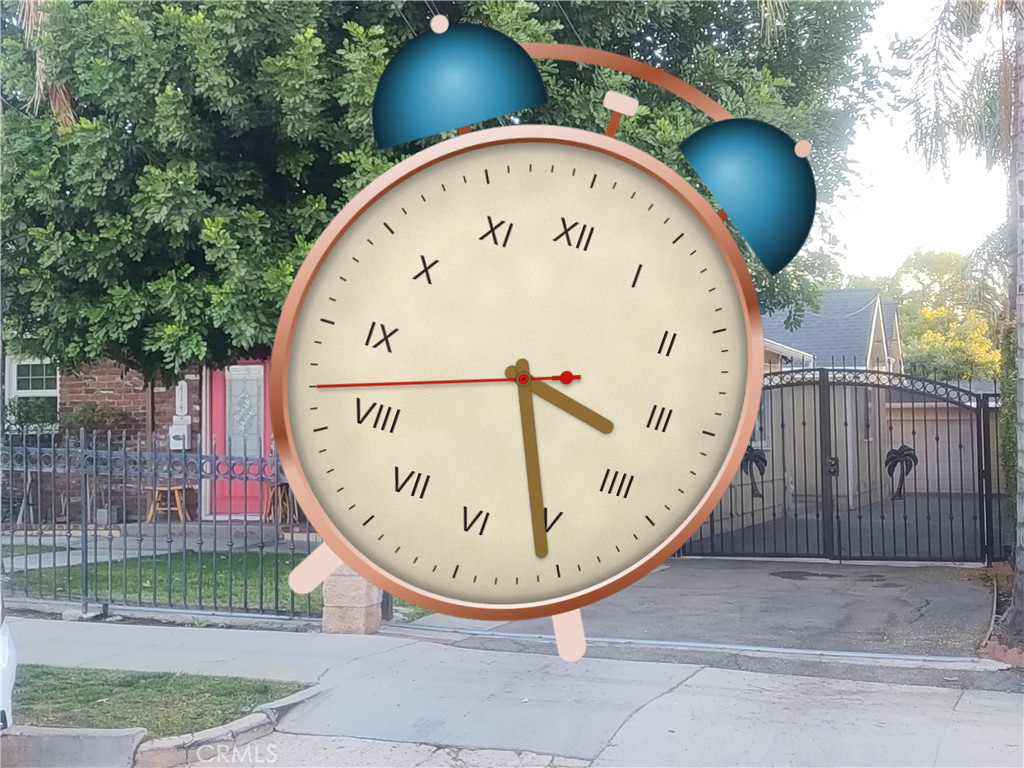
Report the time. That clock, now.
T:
3:25:42
